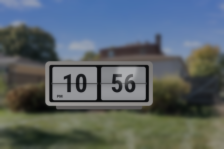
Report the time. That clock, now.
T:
10:56
